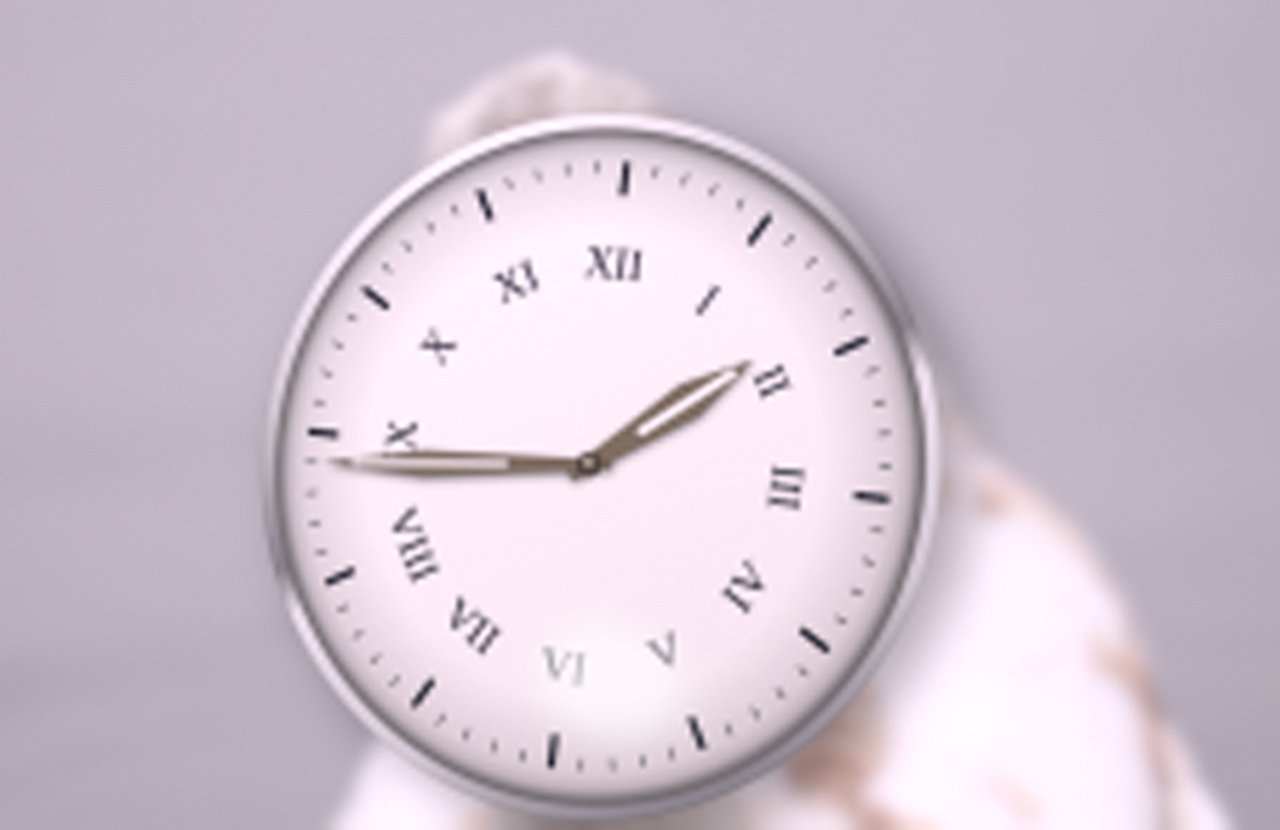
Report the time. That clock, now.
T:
1:44
